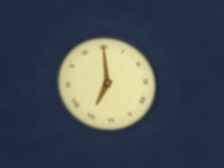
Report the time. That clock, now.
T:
7:00
